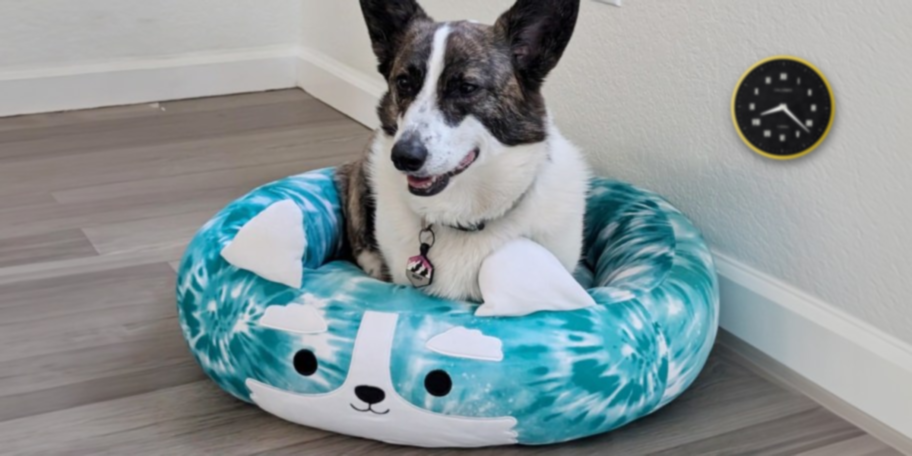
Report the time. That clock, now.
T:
8:22
